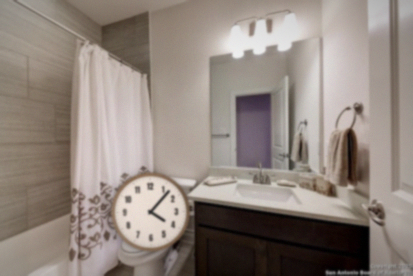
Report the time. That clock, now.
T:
4:07
